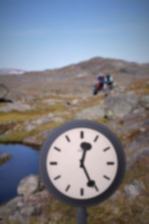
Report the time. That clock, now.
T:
12:26
